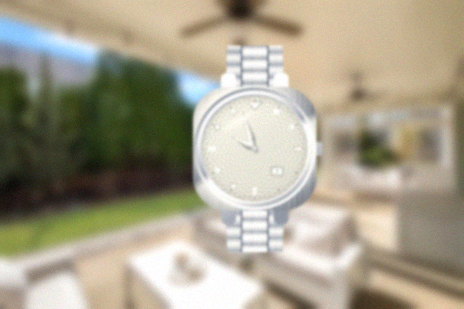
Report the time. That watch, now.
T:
9:57
